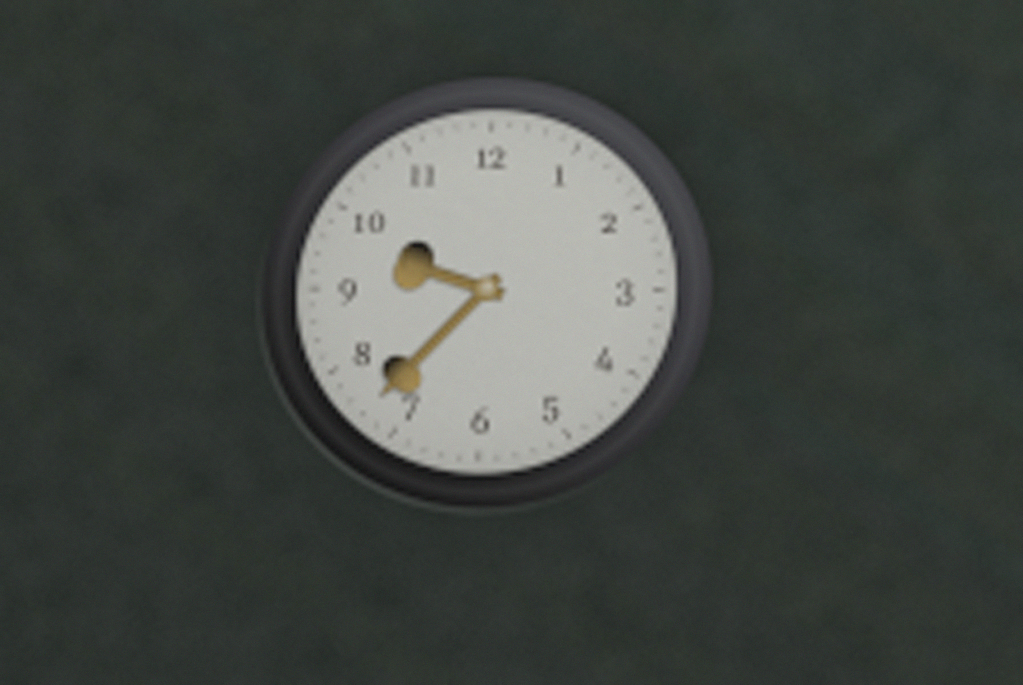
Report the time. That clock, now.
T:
9:37
